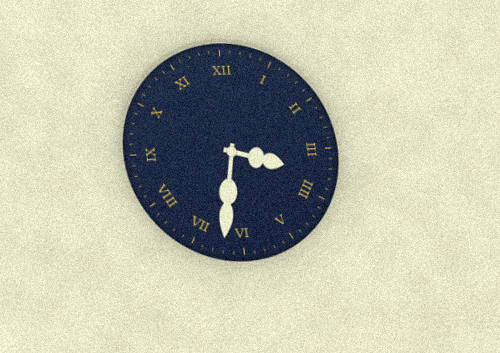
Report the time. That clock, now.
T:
3:32
